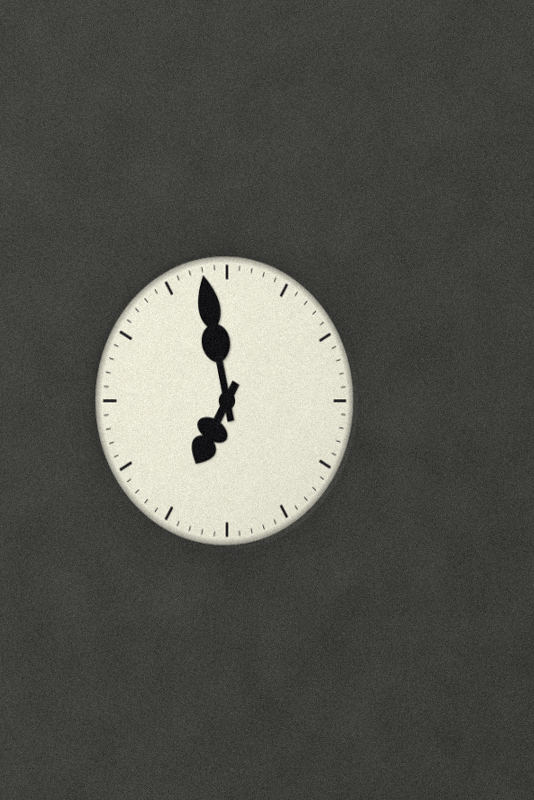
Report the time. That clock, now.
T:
6:58
